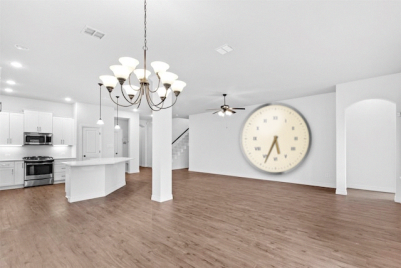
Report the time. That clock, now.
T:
5:34
